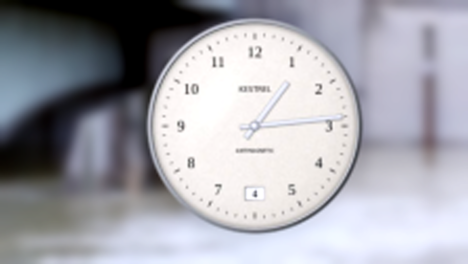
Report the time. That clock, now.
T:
1:14
